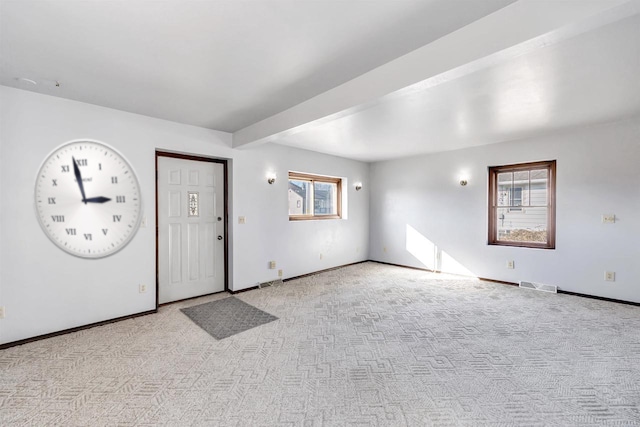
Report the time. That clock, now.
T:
2:58
